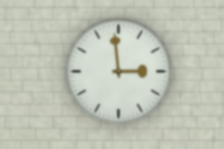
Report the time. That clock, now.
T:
2:59
